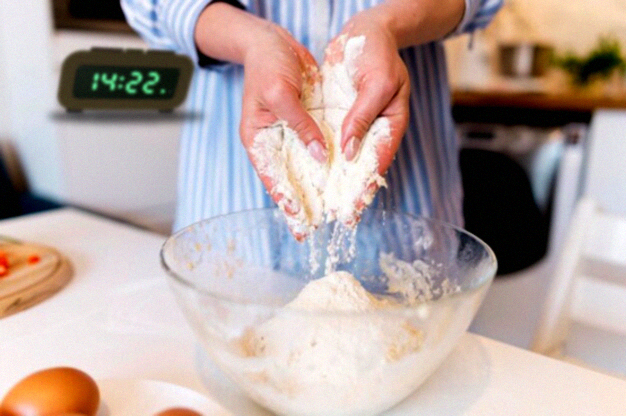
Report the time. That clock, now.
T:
14:22
